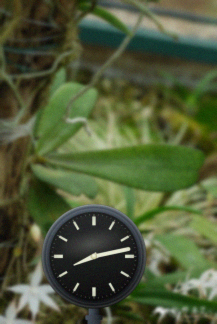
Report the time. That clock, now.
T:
8:13
